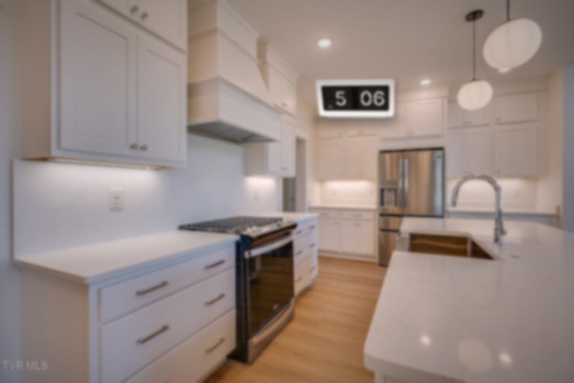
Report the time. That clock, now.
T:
5:06
